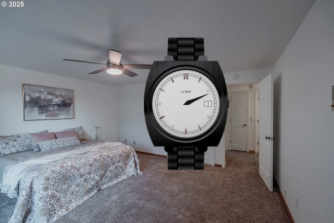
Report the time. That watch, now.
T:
2:11
